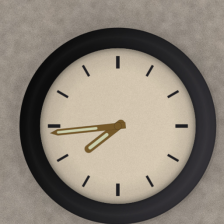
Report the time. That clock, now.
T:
7:44
